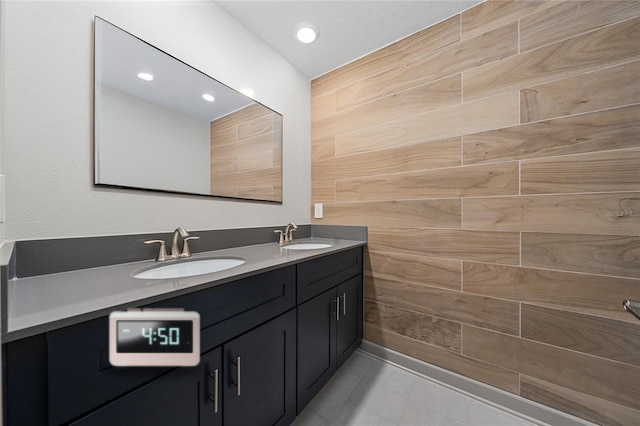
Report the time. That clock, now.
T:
4:50
